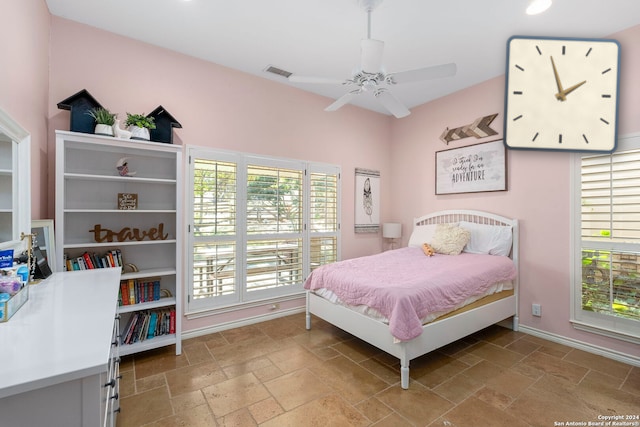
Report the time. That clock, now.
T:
1:57
